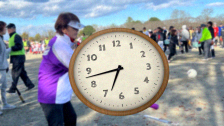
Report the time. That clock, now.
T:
6:43
